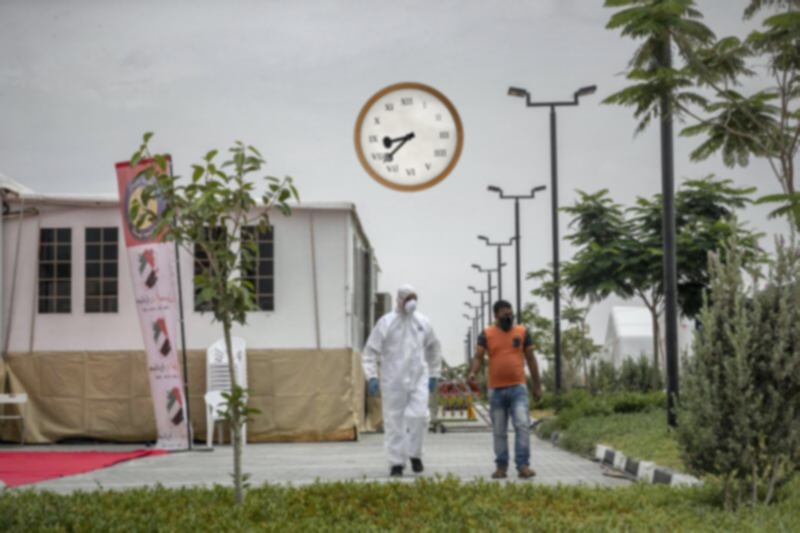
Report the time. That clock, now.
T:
8:38
